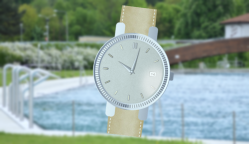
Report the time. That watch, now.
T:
10:02
